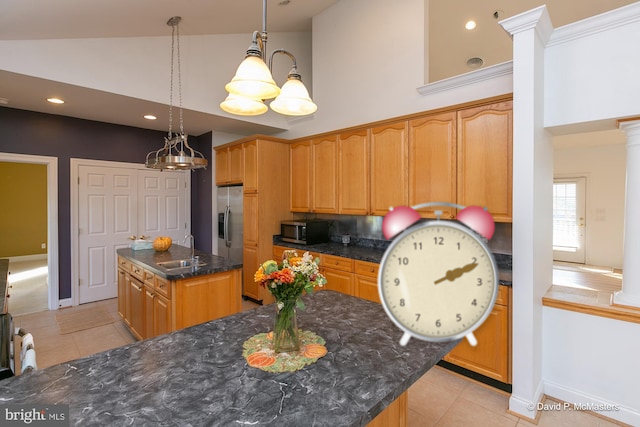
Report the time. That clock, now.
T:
2:11
